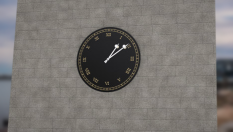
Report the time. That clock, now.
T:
1:09
